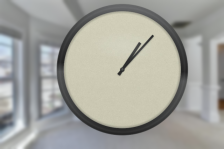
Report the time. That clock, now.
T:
1:07
